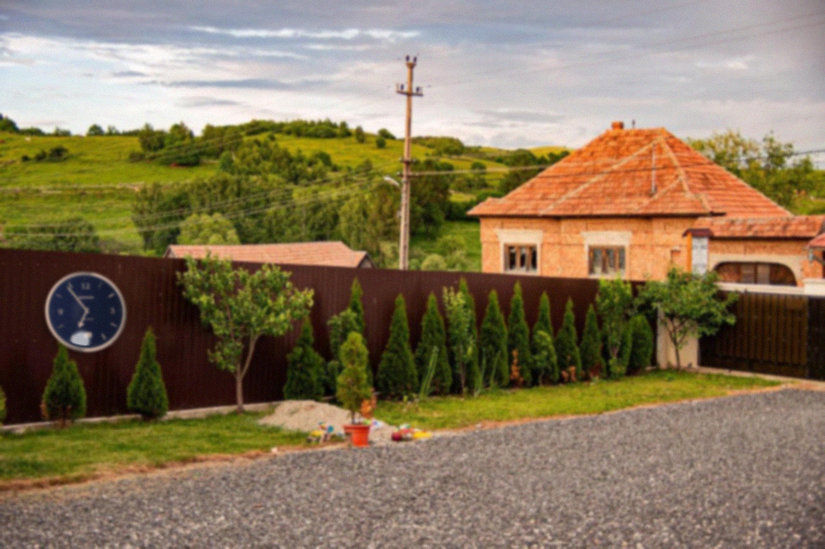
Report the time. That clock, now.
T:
6:54
